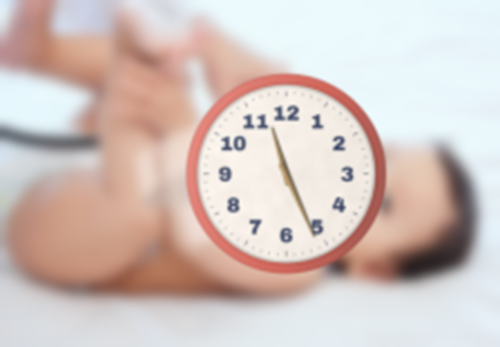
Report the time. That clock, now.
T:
11:26
